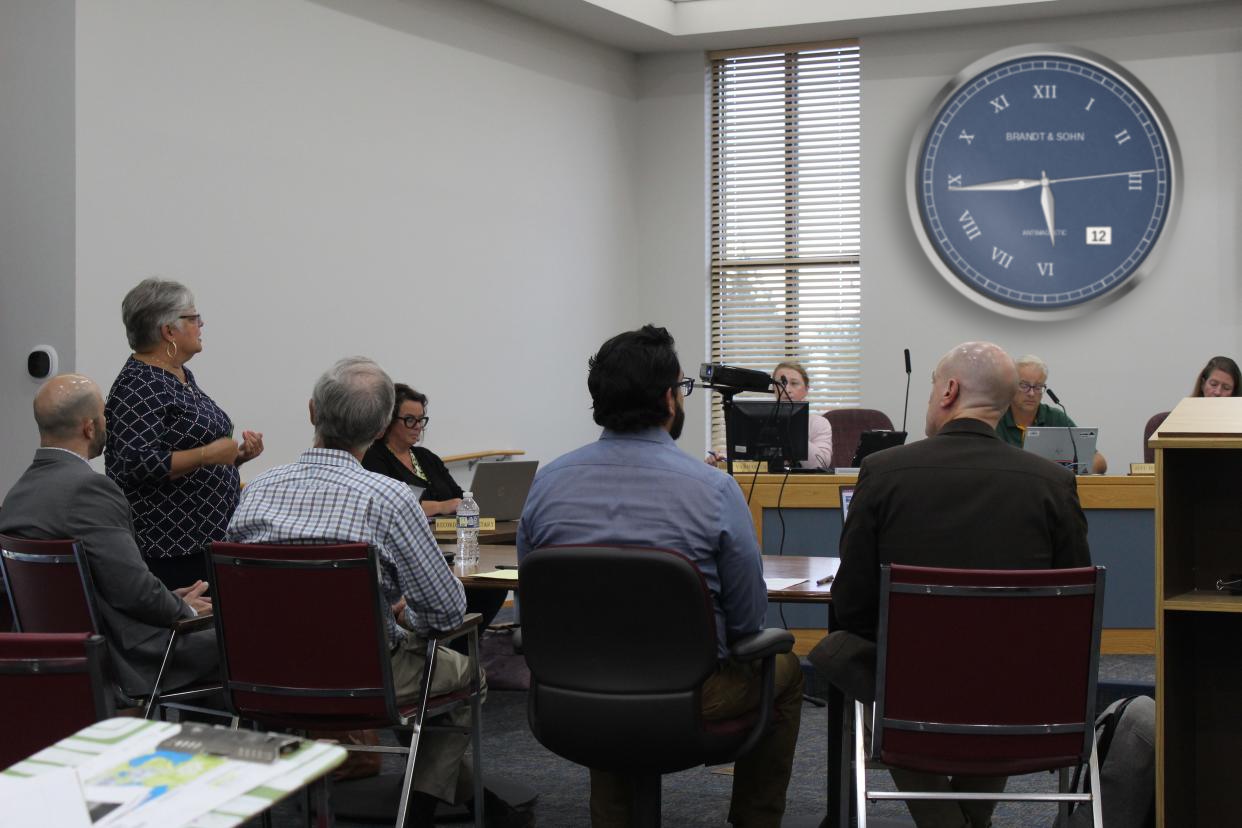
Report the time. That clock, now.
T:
5:44:14
